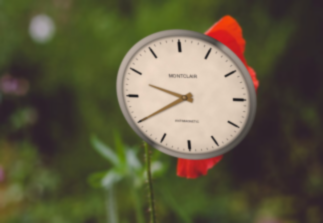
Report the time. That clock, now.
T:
9:40
